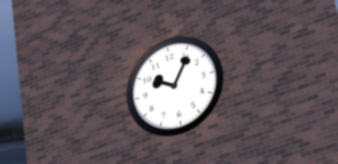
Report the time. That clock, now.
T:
10:06
